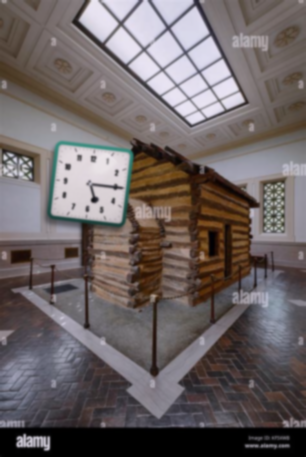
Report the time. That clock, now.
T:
5:15
